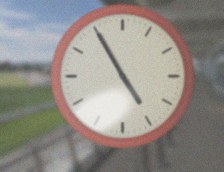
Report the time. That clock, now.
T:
4:55
